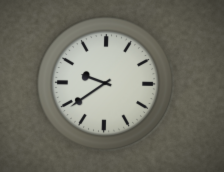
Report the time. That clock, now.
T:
9:39
